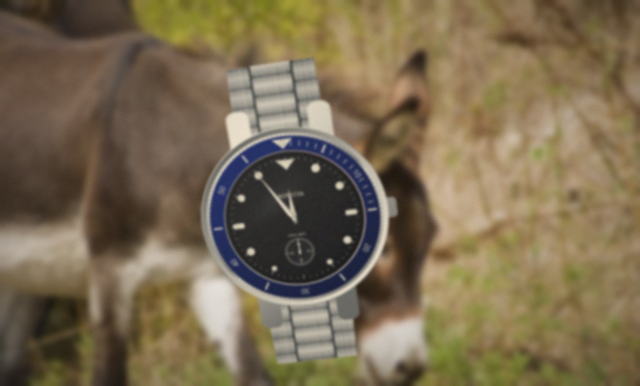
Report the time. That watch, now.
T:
11:55
